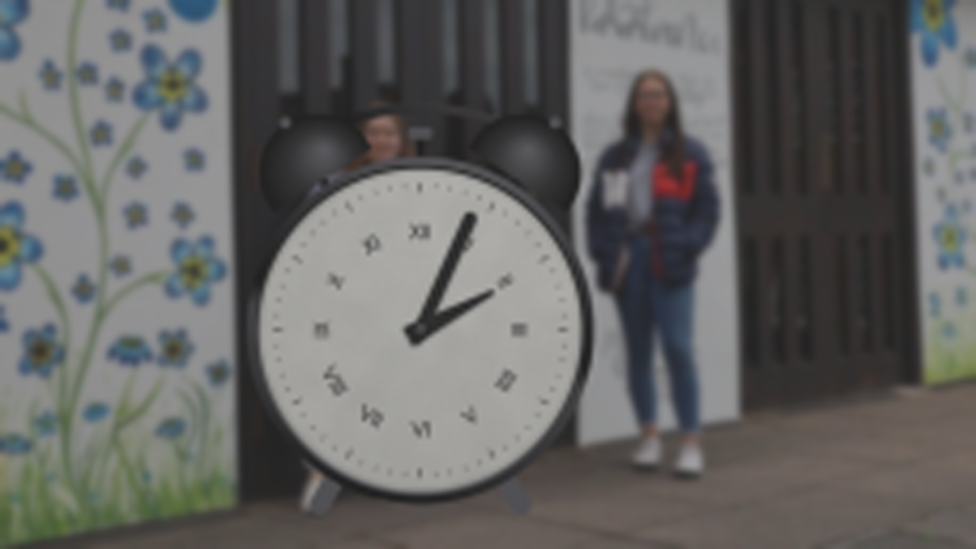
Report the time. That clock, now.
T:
2:04
